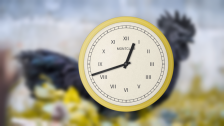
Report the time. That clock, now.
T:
12:42
